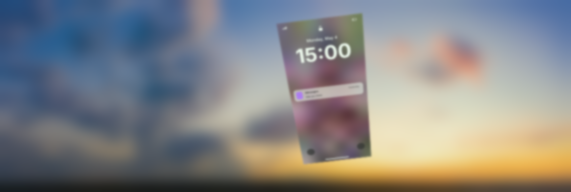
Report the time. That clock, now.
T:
15:00
